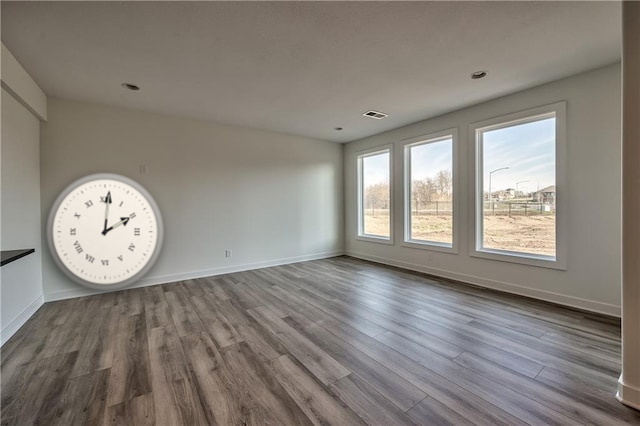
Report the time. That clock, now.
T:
2:01
